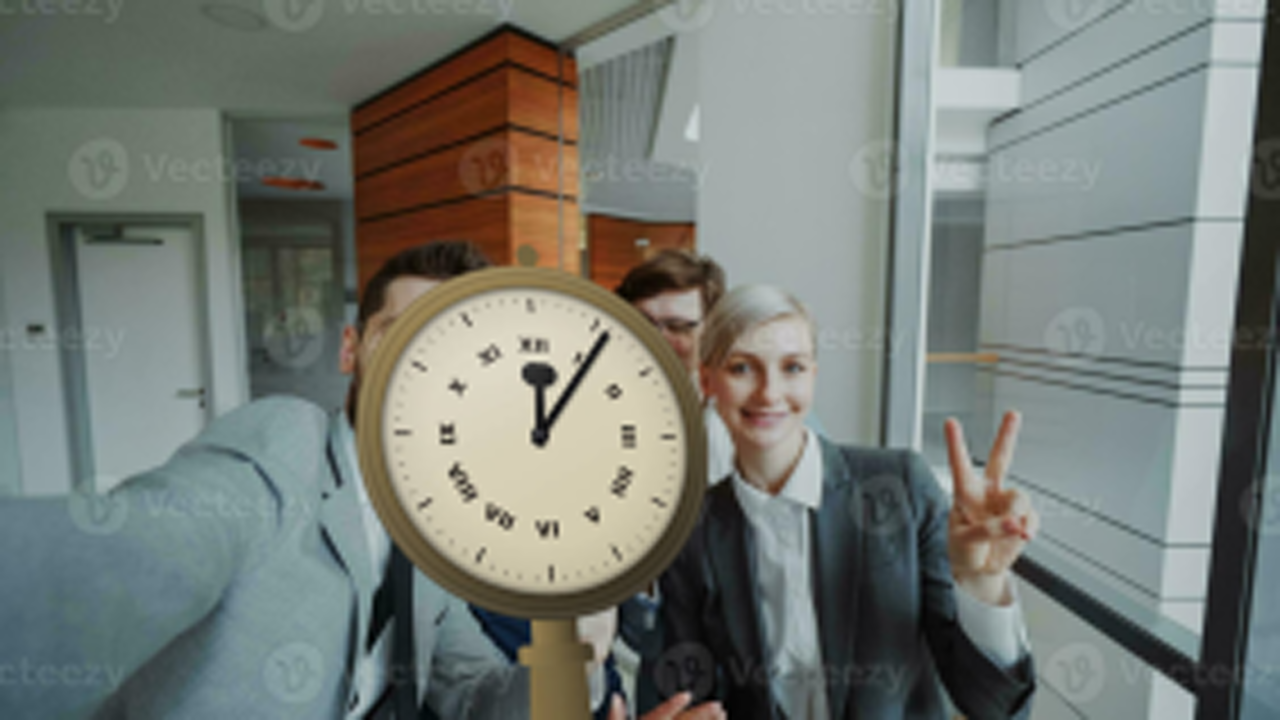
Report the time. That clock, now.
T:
12:06
